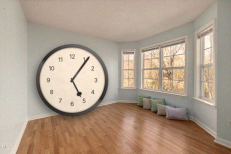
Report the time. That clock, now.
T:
5:06
